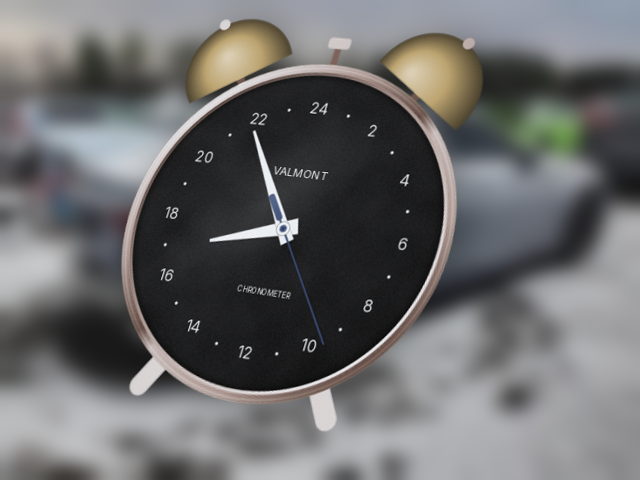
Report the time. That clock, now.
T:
16:54:24
